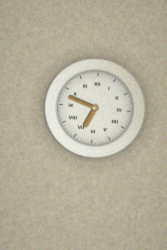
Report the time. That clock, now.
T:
6:48
